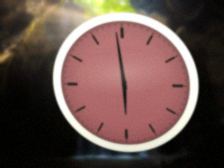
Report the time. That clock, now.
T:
5:59
